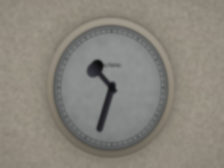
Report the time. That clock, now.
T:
10:33
